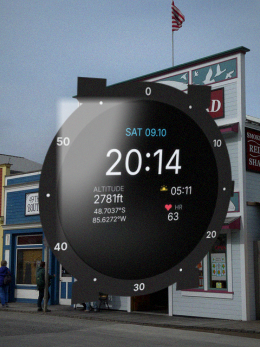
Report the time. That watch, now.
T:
20:14
